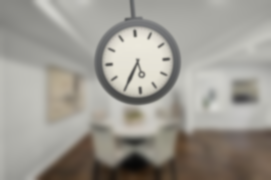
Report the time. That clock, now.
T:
5:35
